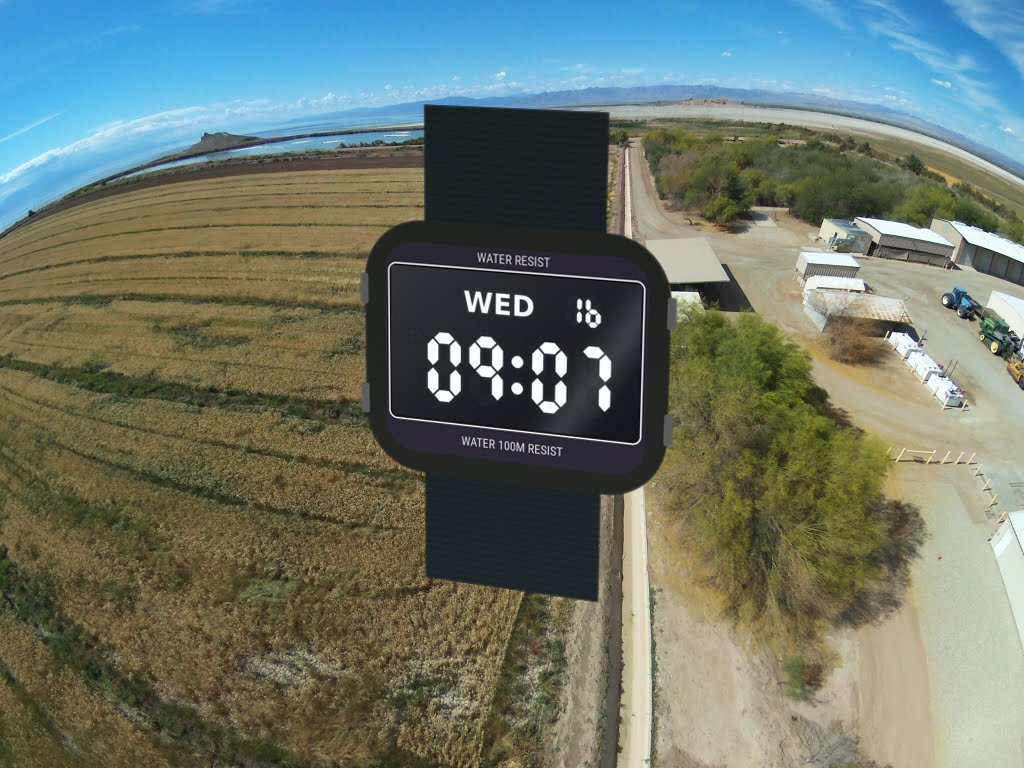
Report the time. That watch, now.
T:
9:07
